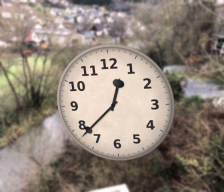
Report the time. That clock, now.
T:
12:38
